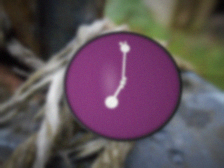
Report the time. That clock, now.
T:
7:01
